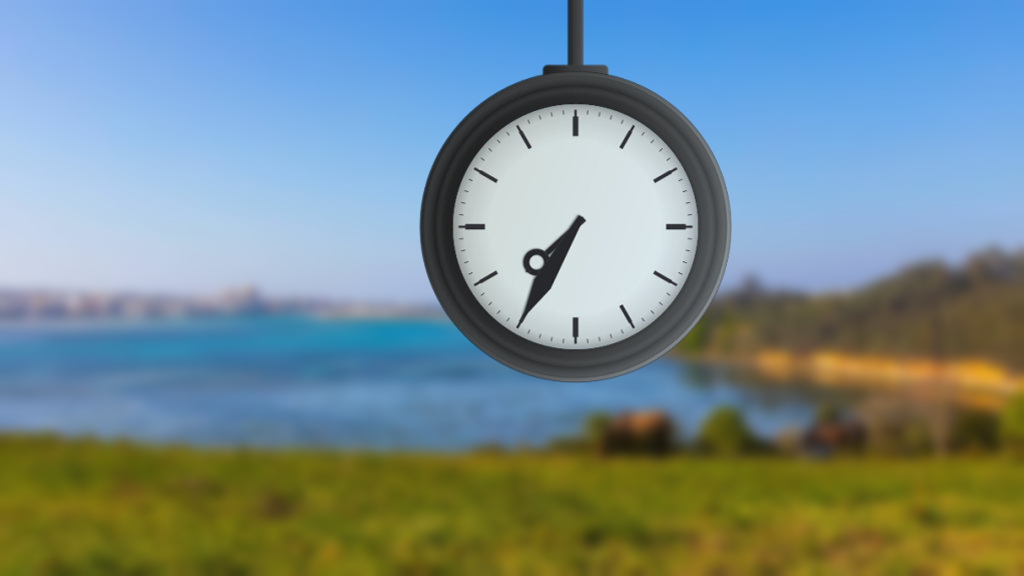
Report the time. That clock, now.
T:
7:35
